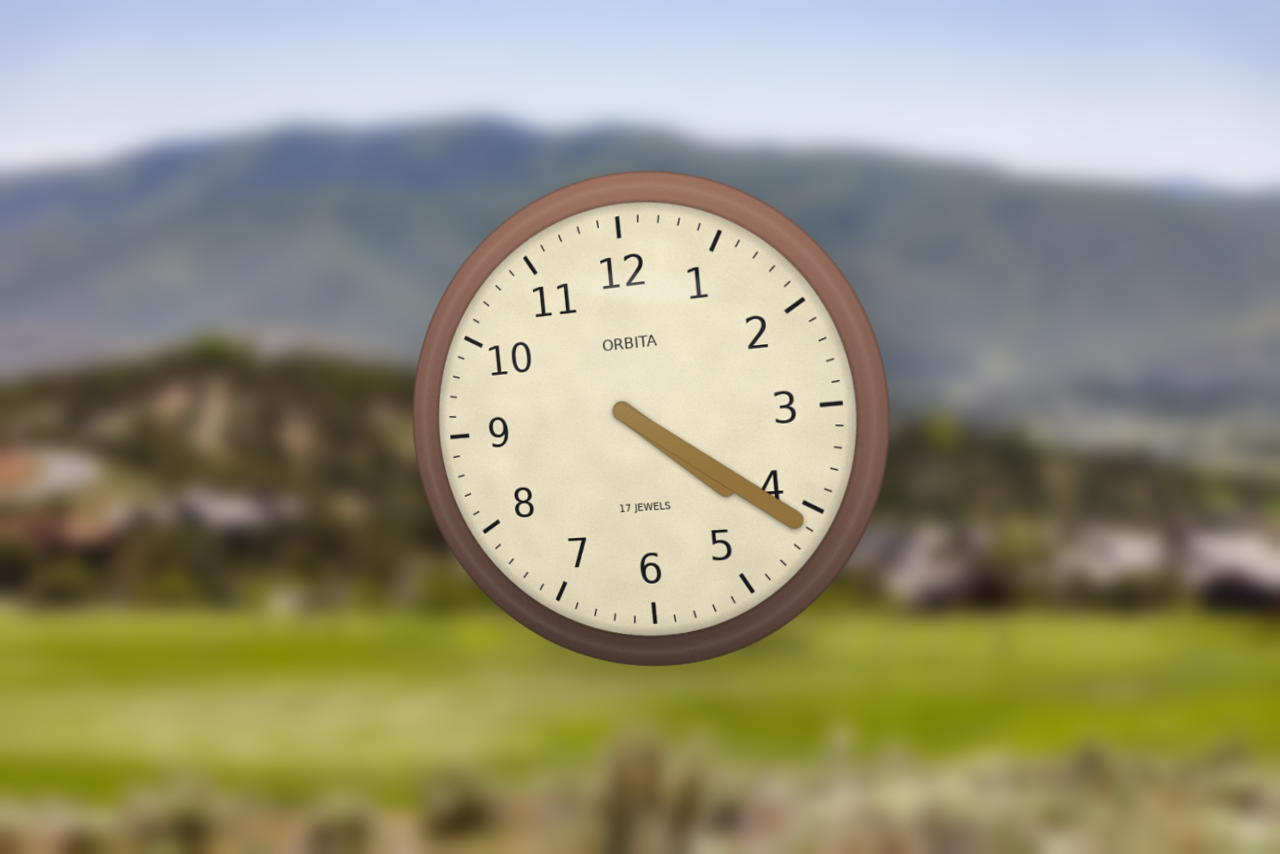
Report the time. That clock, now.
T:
4:21
